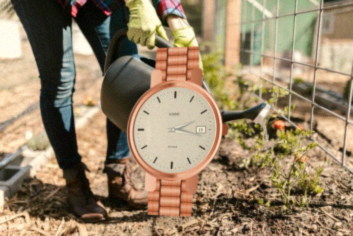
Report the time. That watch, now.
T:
2:17
